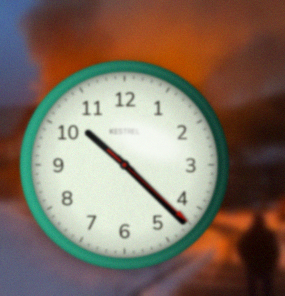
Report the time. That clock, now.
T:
10:22:22
